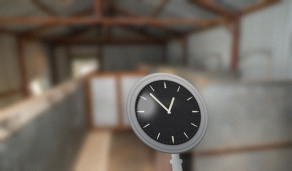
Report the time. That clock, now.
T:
12:53
